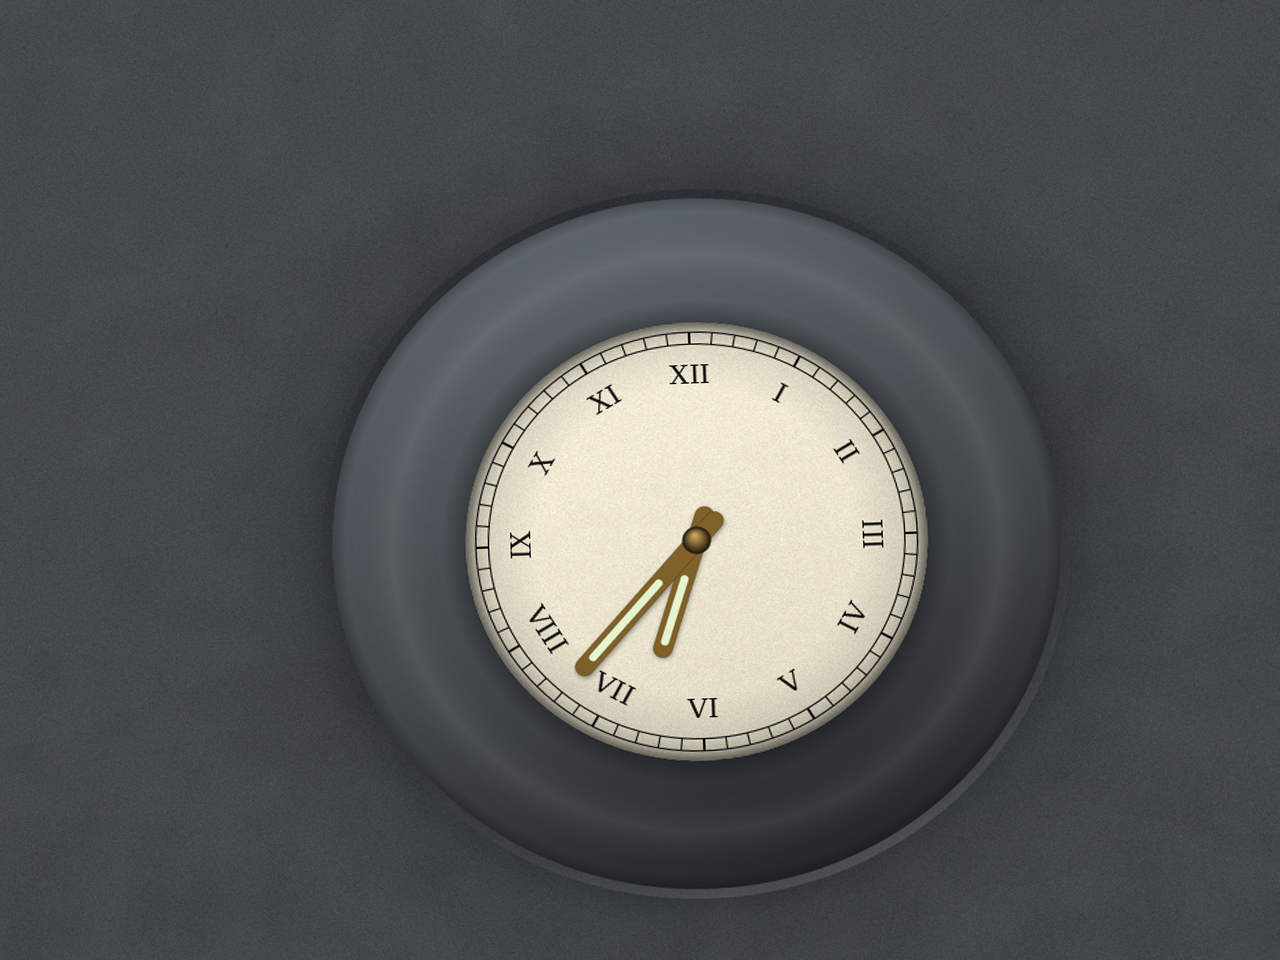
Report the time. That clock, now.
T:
6:37
